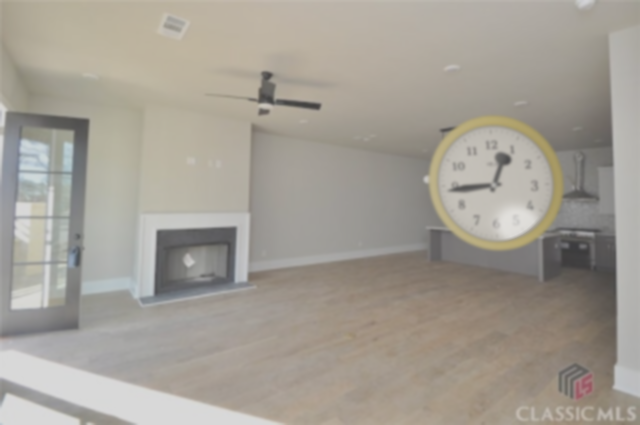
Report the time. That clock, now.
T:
12:44
